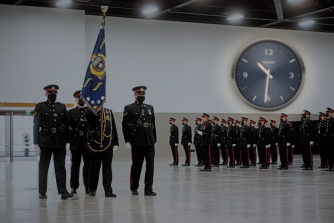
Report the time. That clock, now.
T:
10:31
